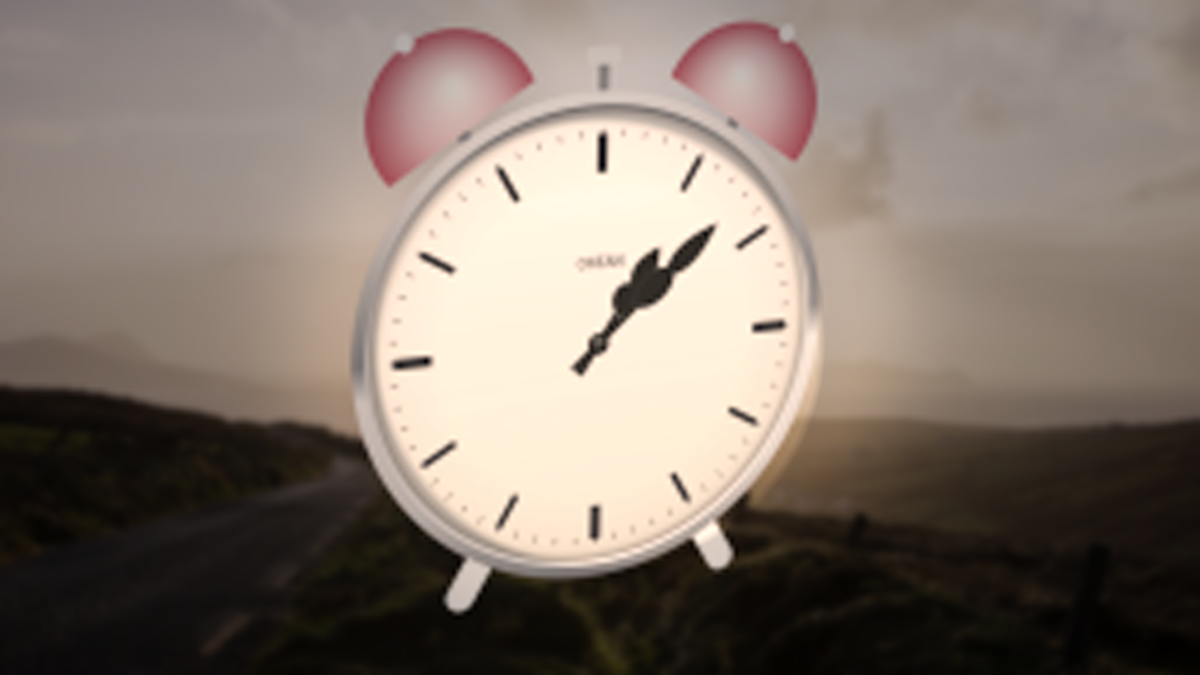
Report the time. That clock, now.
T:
1:08
